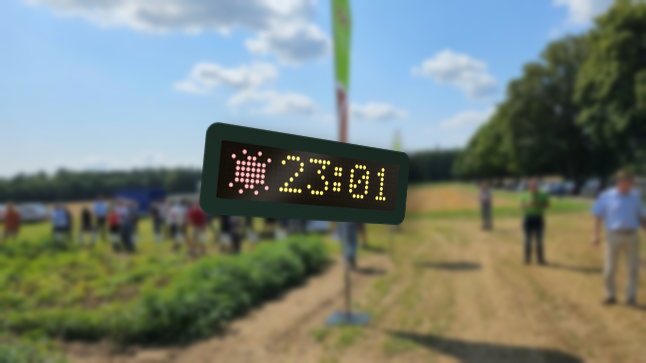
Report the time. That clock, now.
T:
23:01
